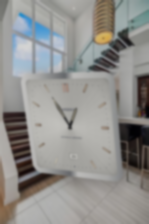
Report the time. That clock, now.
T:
12:55
